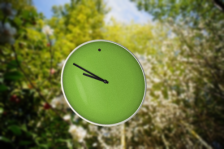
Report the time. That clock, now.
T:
9:51
